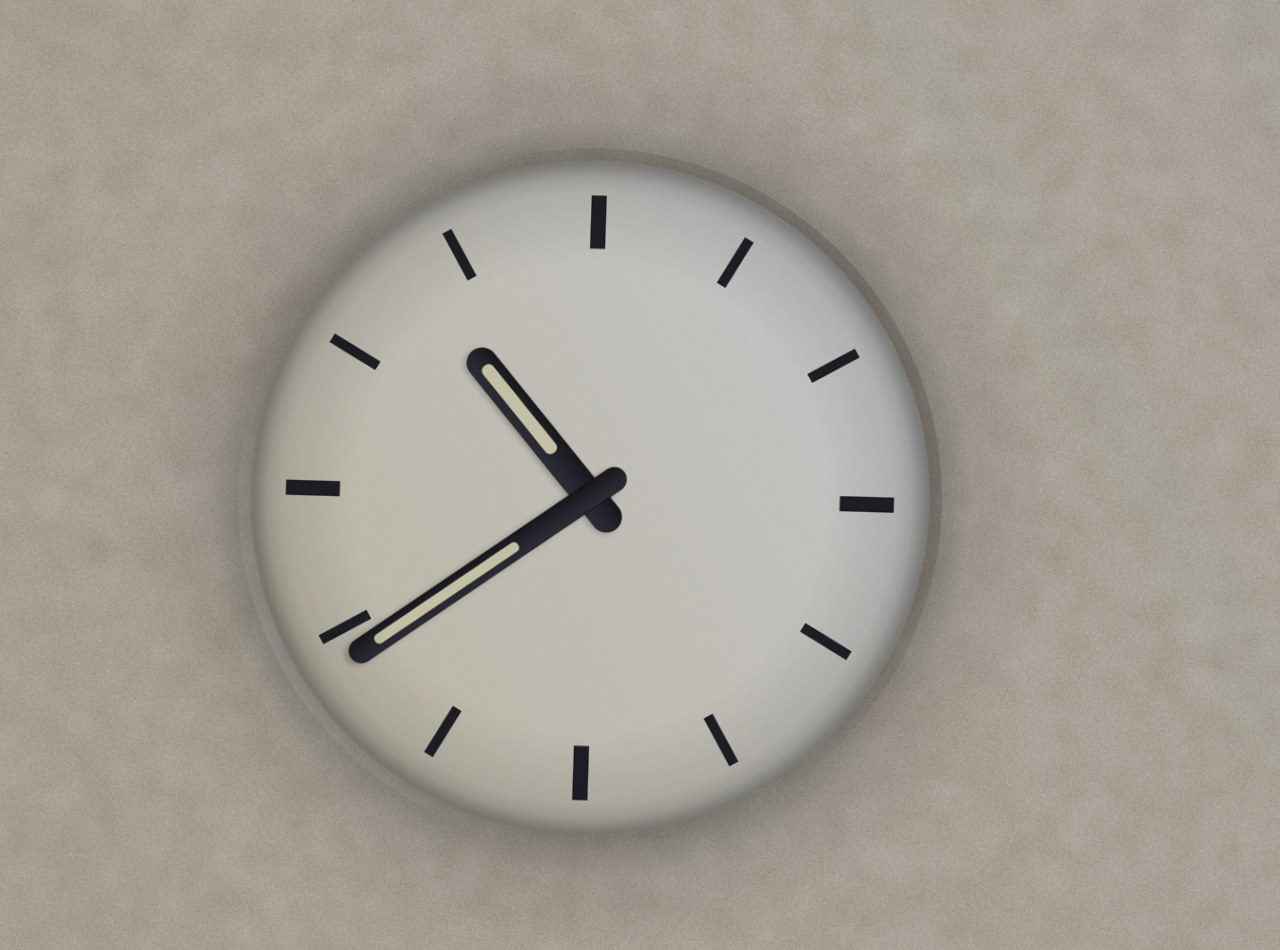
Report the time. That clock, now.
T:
10:39
